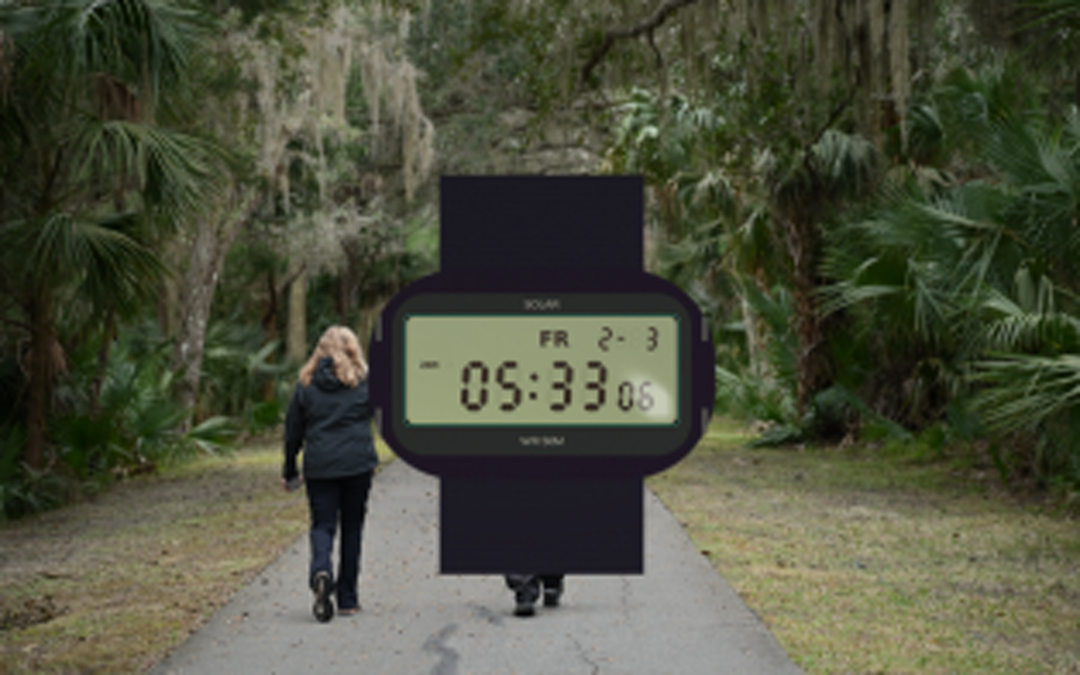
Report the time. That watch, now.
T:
5:33:06
